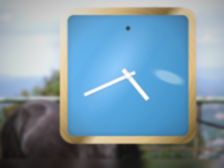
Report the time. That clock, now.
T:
4:41
